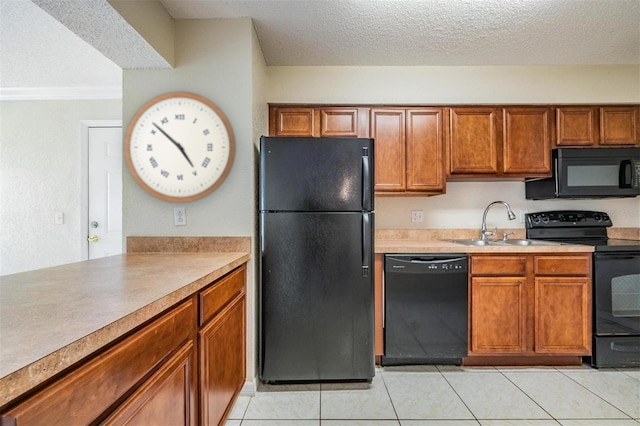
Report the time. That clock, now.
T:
4:52
